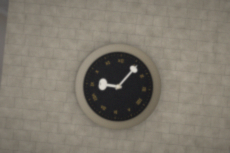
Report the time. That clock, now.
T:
9:06
